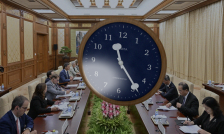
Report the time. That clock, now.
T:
11:24
